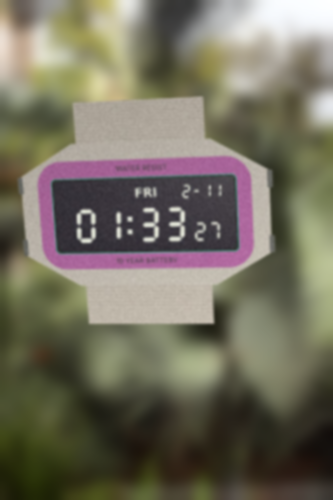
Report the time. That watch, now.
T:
1:33:27
